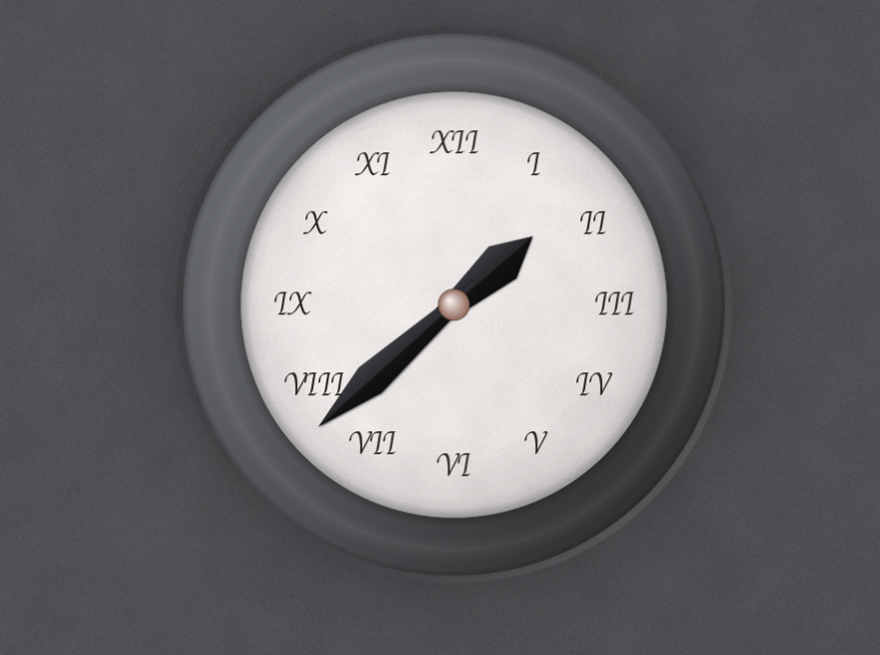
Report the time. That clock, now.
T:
1:38
